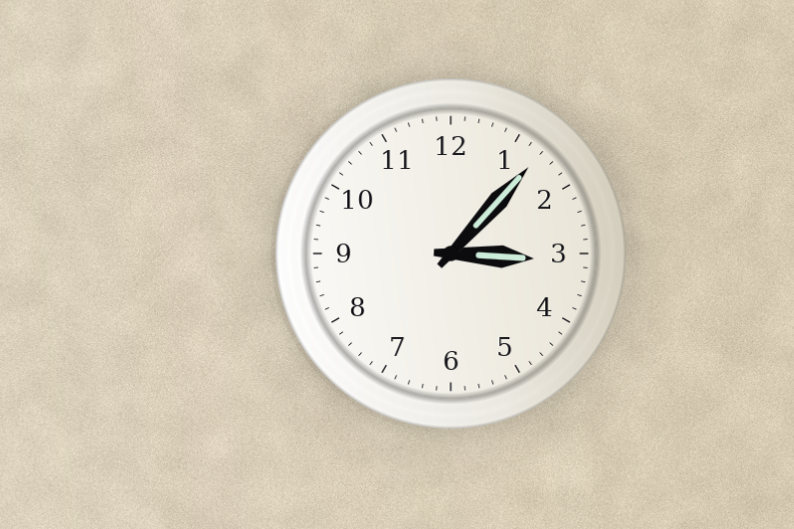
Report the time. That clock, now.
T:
3:07
